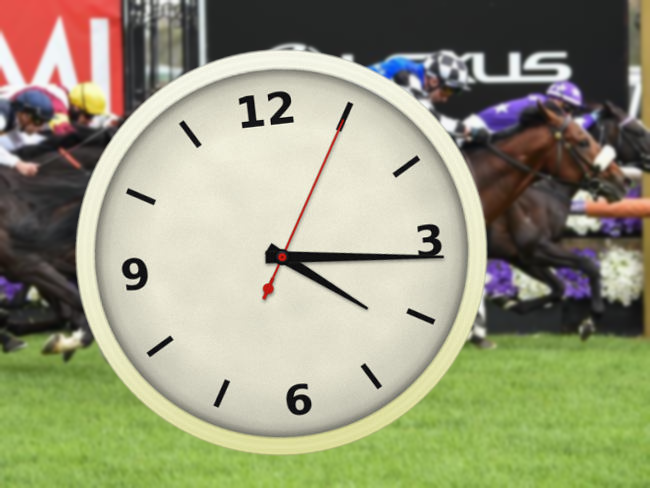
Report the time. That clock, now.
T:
4:16:05
